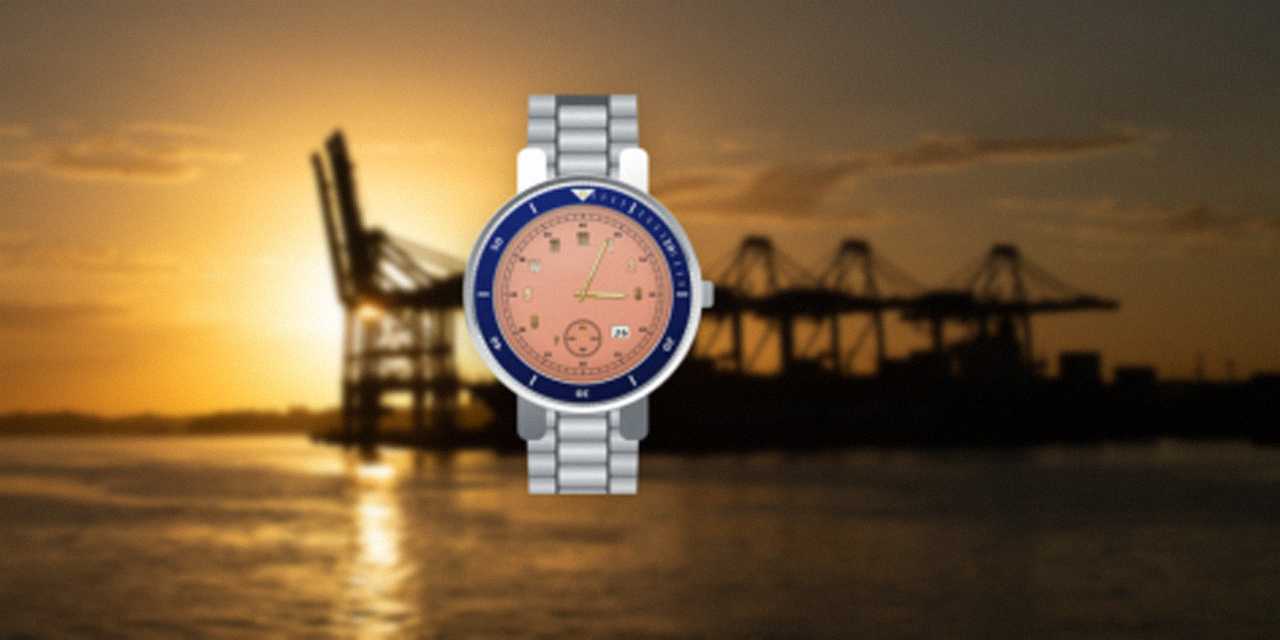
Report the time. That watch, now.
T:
3:04
